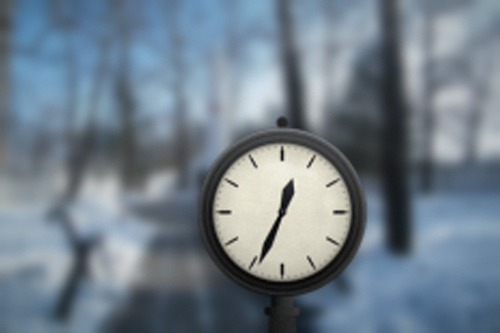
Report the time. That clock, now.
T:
12:34
